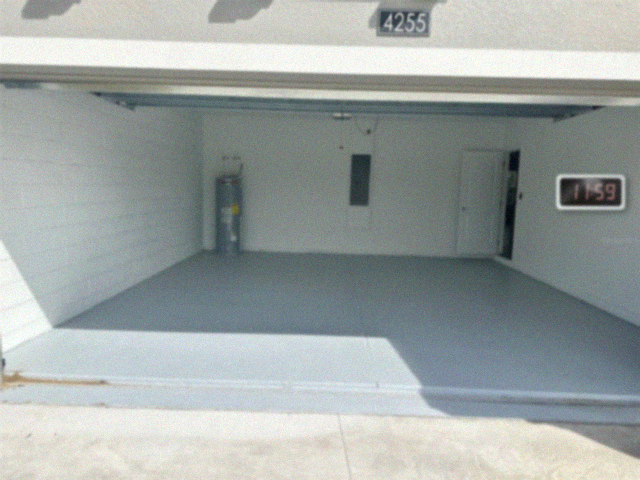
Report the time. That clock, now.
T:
11:59
